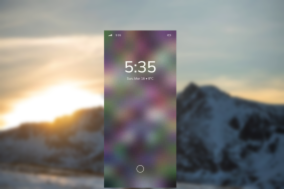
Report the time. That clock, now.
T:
5:35
